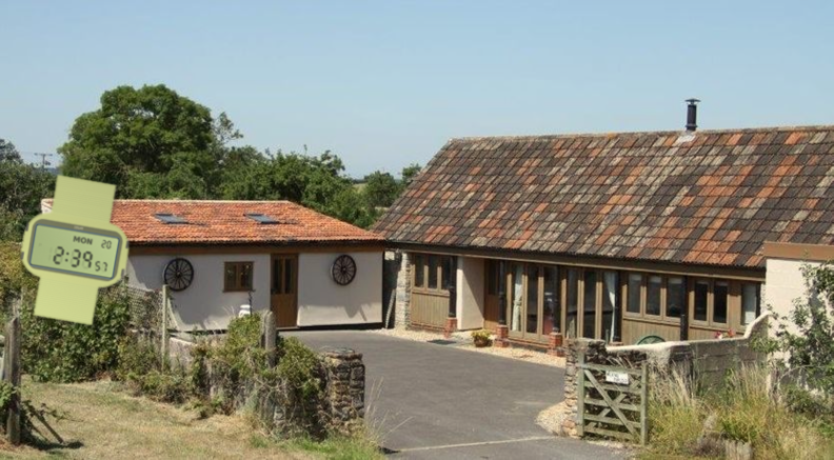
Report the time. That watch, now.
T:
2:39:57
